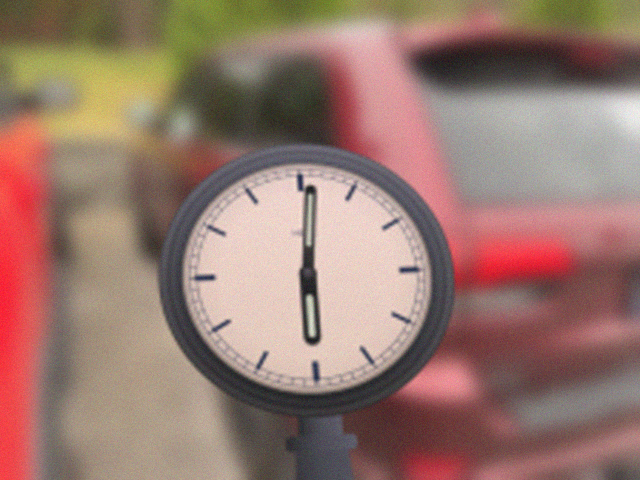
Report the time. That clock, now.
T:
6:01
